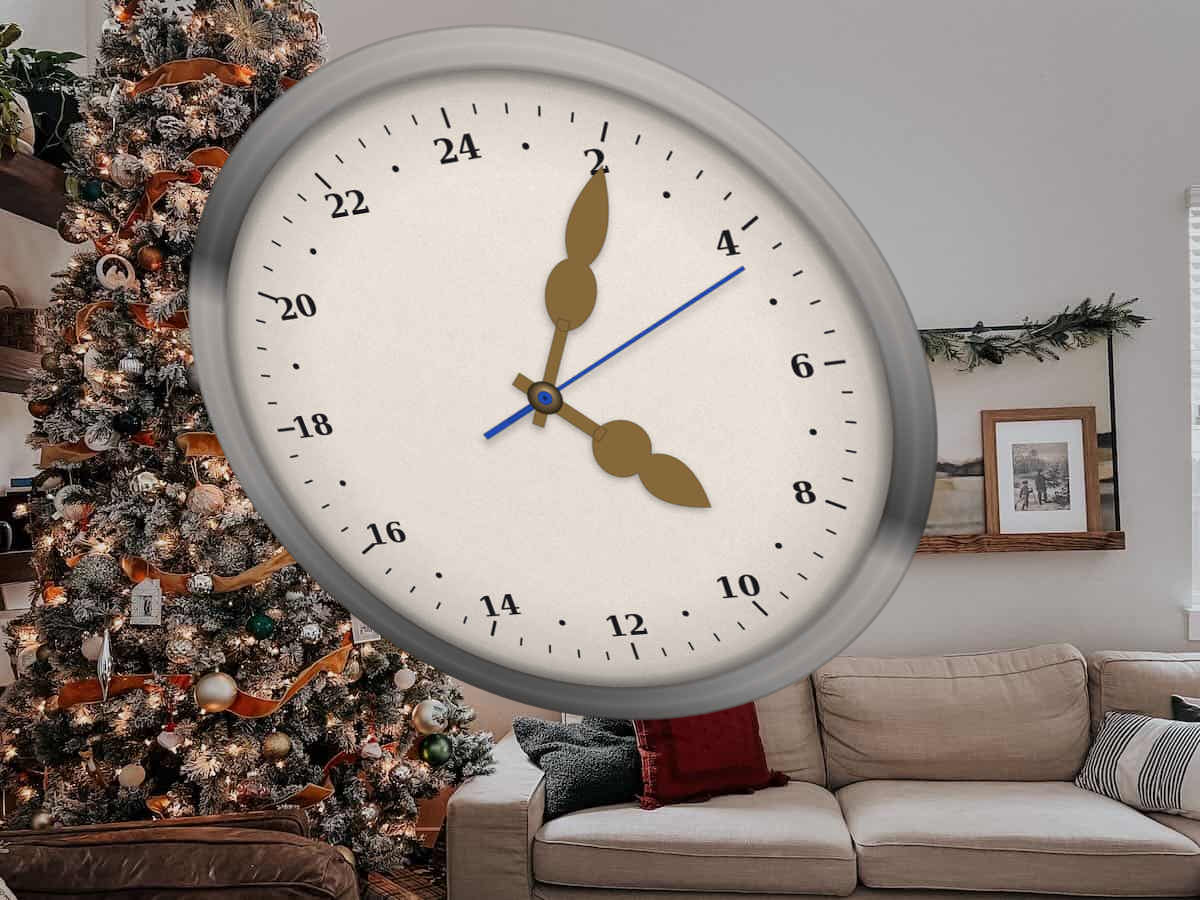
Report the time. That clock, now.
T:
9:05:11
